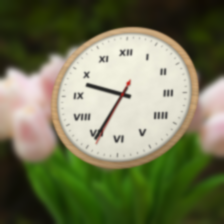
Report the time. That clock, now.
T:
9:34:34
